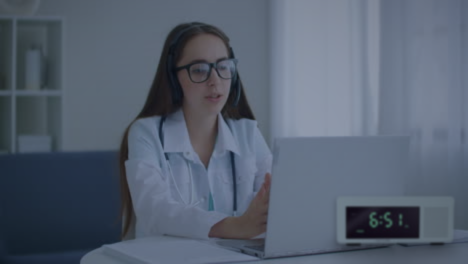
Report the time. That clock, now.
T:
6:51
